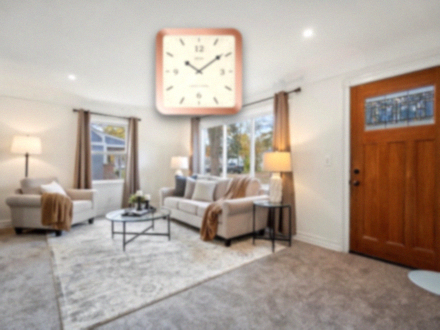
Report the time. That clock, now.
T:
10:09
